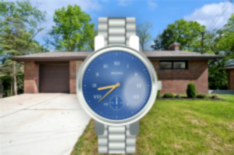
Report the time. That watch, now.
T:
8:38
